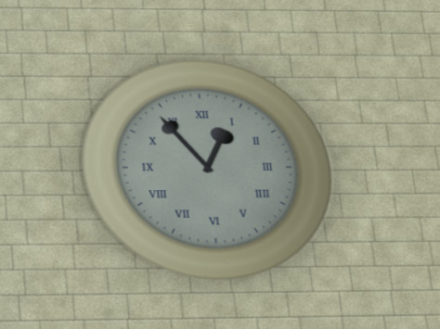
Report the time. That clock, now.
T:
12:54
